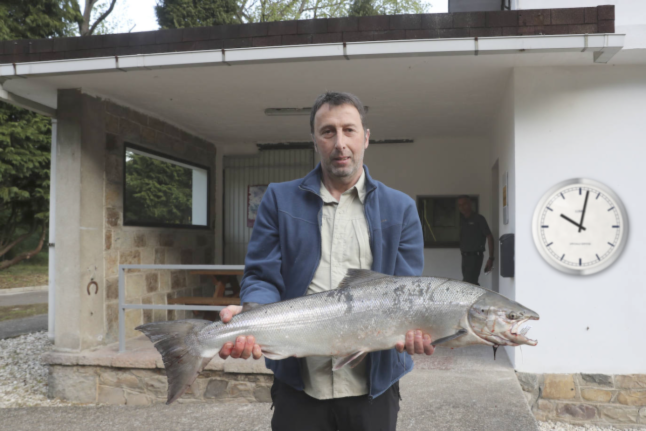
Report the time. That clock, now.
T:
10:02
